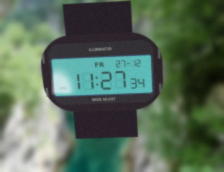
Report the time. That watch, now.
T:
11:27:34
